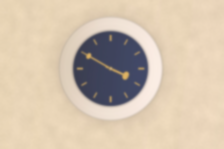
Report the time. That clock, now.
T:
3:50
